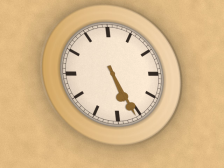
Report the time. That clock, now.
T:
5:26
